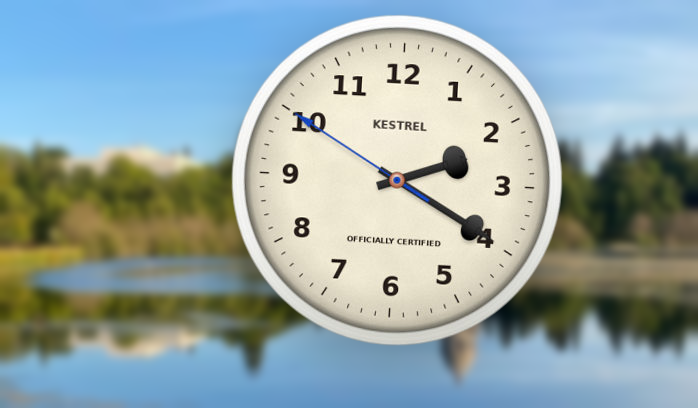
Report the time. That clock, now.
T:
2:19:50
